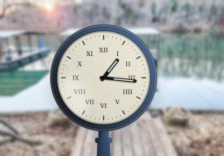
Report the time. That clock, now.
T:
1:16
